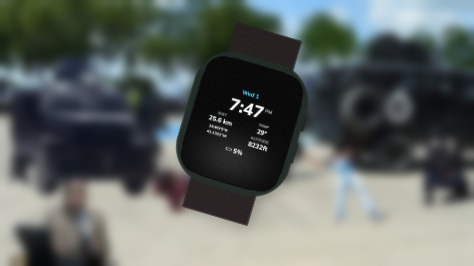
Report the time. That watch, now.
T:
7:47
